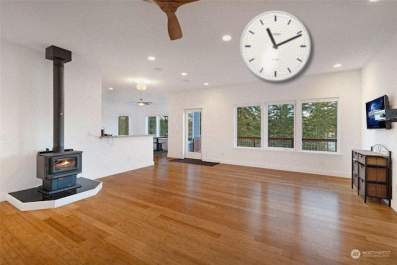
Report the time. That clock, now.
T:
11:11
